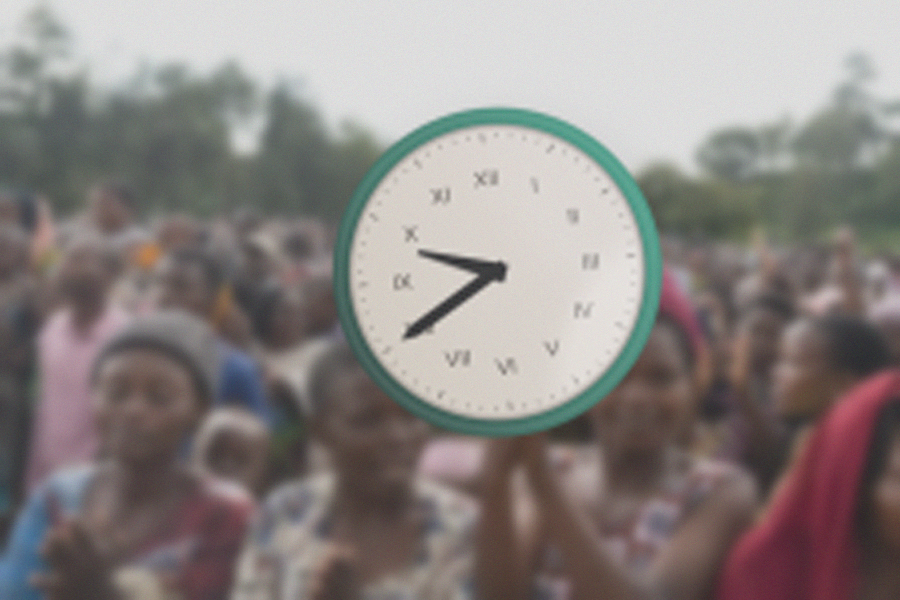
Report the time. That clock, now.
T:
9:40
